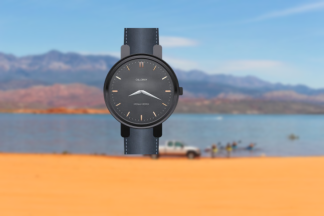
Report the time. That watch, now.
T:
8:19
